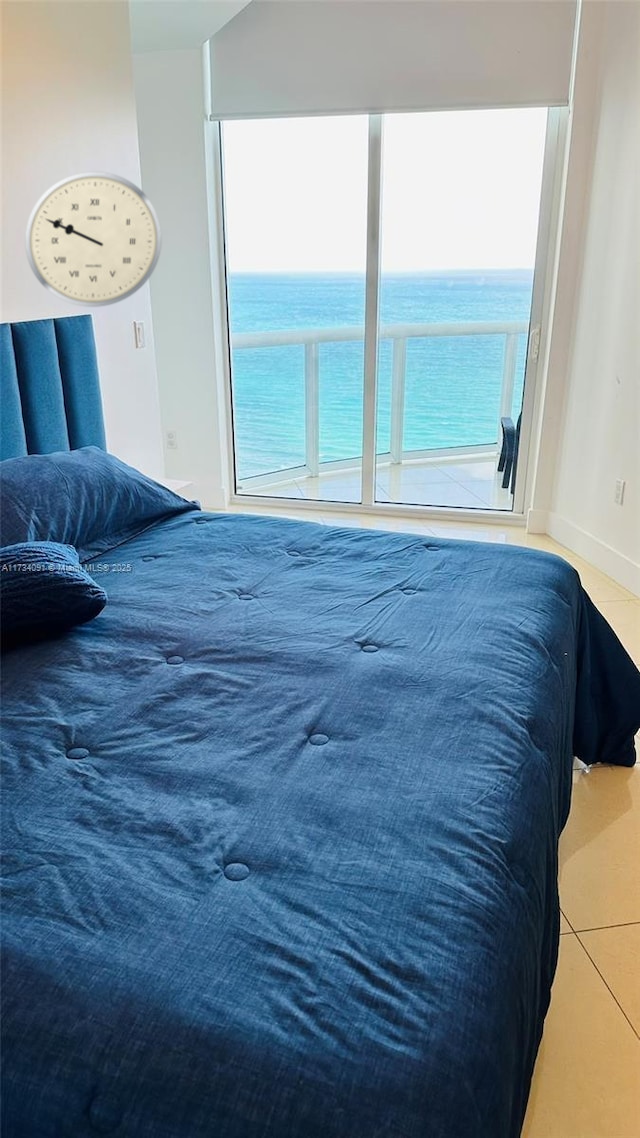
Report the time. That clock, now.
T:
9:49
